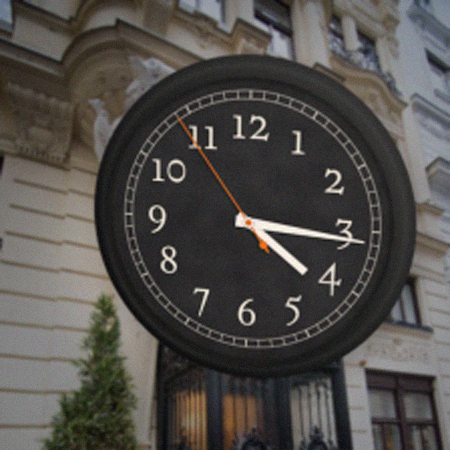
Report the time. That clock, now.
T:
4:15:54
